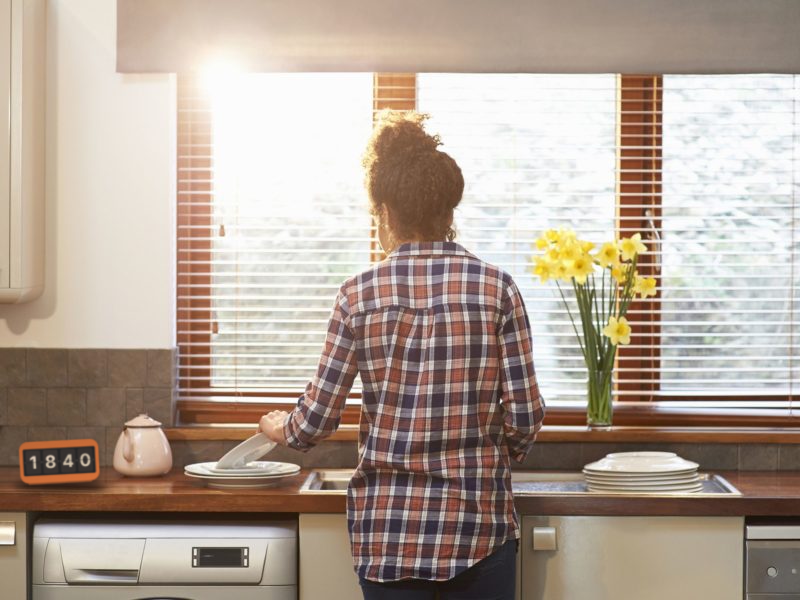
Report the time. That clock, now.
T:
18:40
